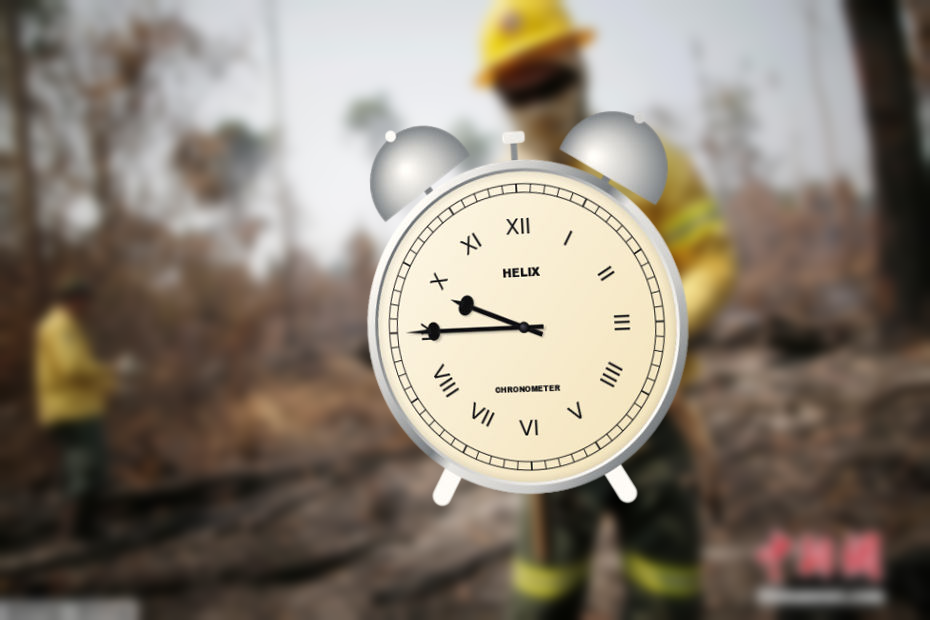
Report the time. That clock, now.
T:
9:45
